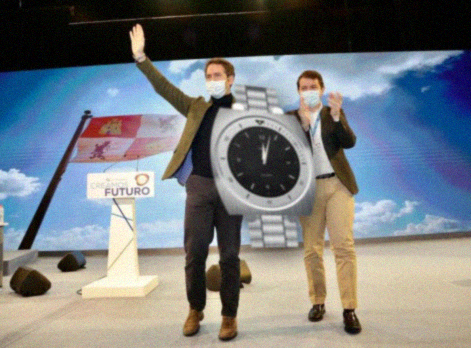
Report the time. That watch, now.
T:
12:03
